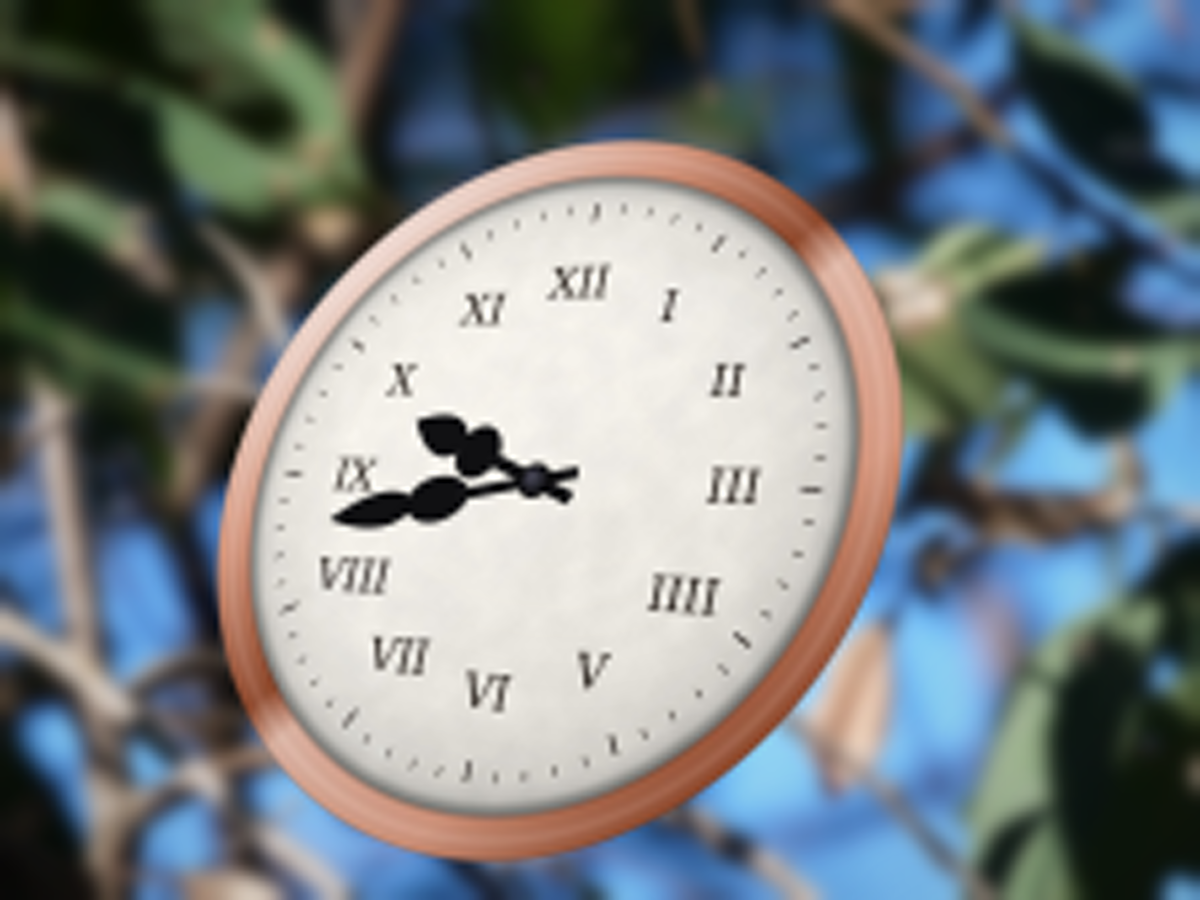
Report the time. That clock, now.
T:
9:43
